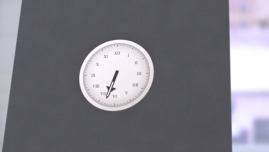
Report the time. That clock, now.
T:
6:33
